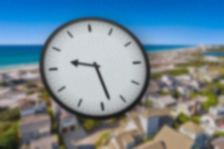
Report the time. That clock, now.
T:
9:28
